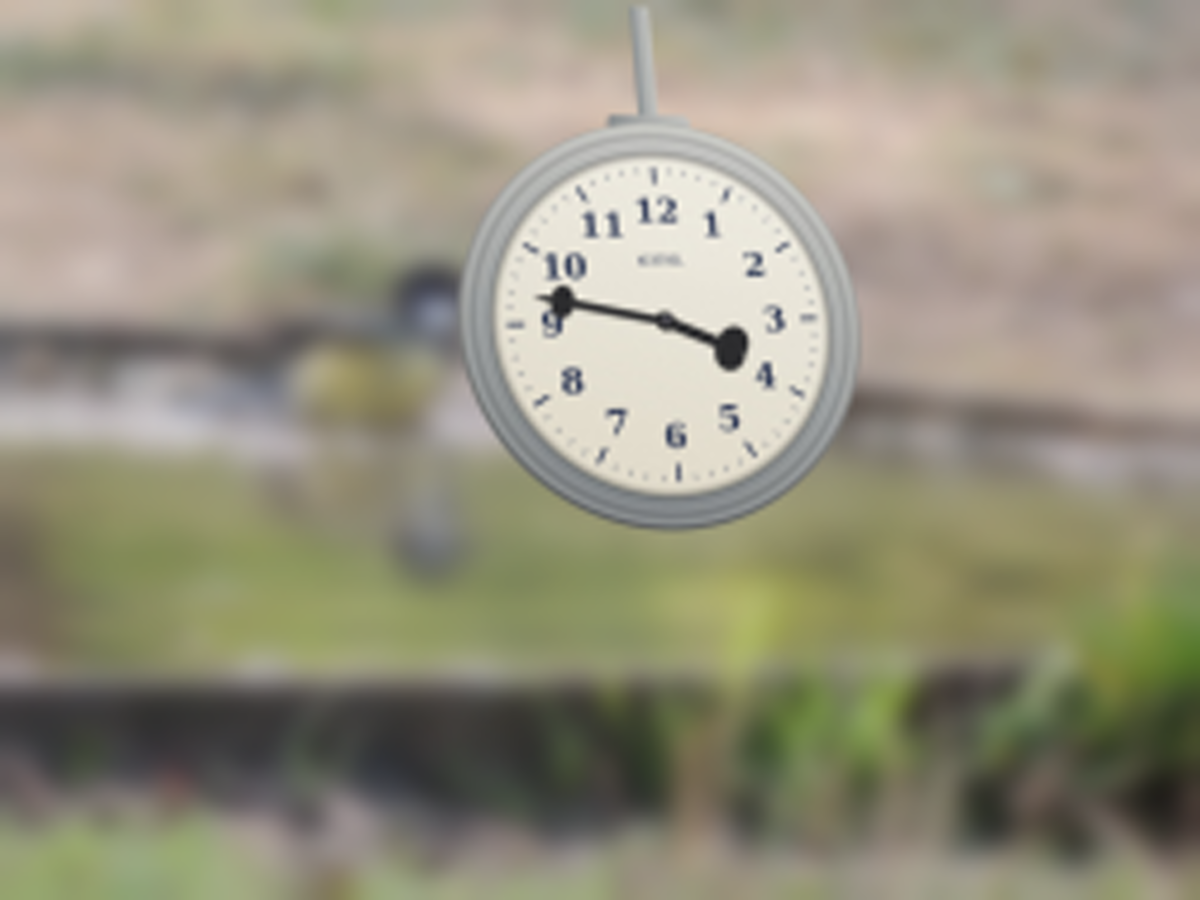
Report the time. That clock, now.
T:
3:47
